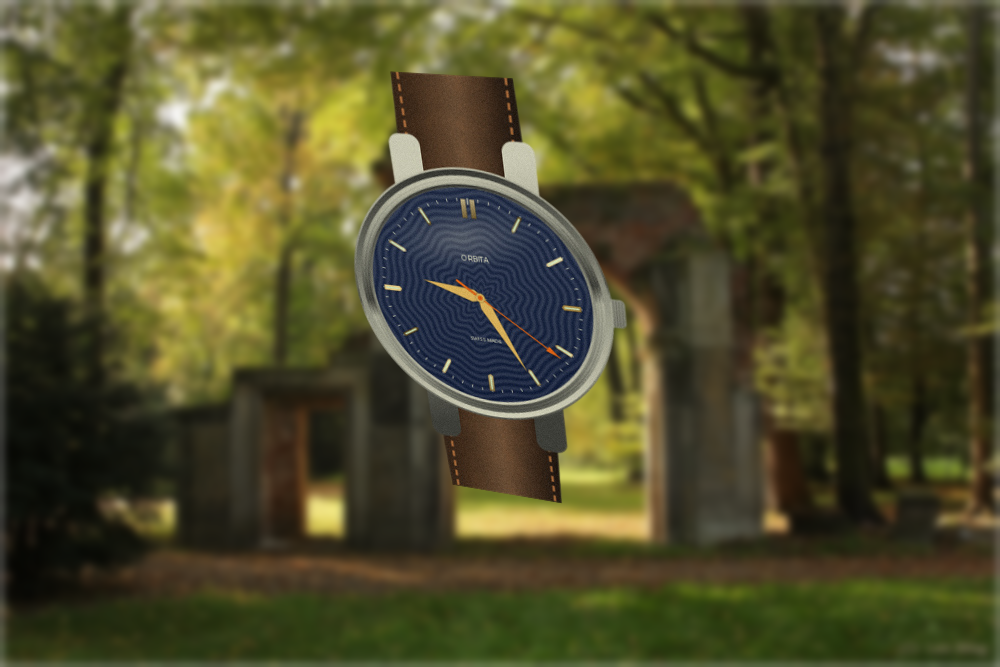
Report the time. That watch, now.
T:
9:25:21
